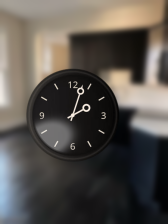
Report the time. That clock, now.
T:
2:03
